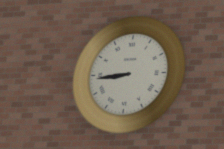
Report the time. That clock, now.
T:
8:44
